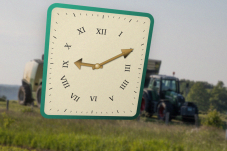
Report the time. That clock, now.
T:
9:10
